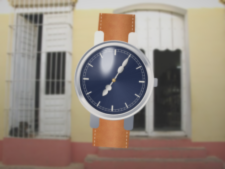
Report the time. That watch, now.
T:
7:05
